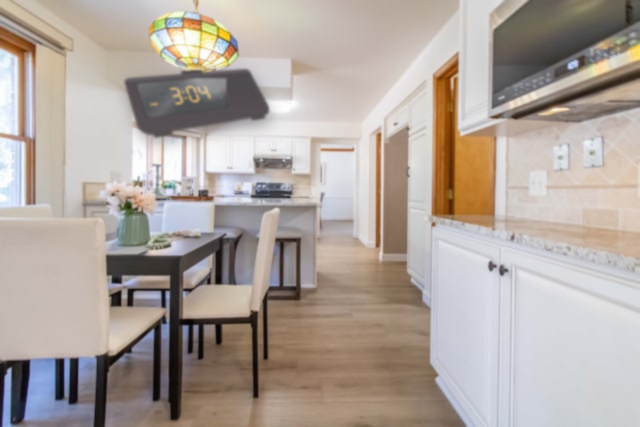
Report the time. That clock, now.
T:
3:04
